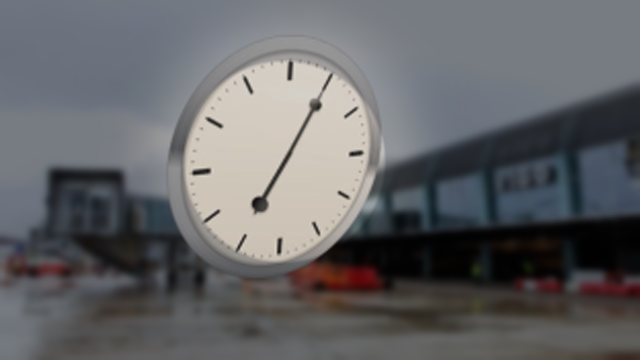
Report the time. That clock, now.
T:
7:05
